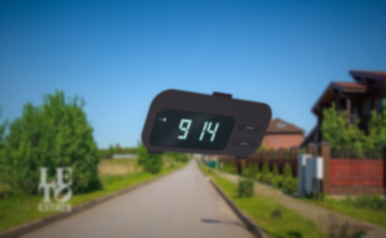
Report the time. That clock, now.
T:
9:14
